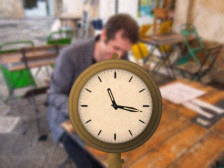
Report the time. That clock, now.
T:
11:17
